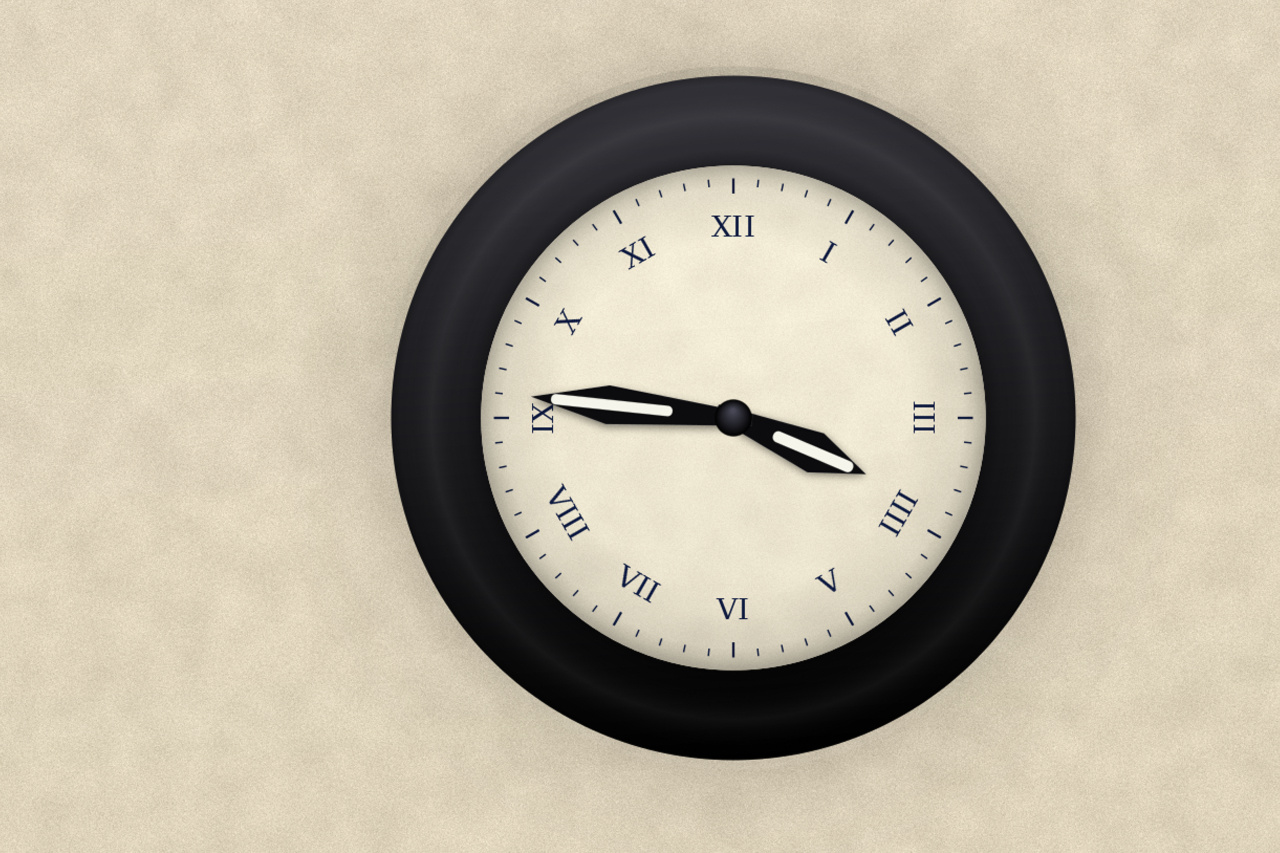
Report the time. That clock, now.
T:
3:46
